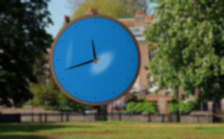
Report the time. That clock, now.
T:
11:42
